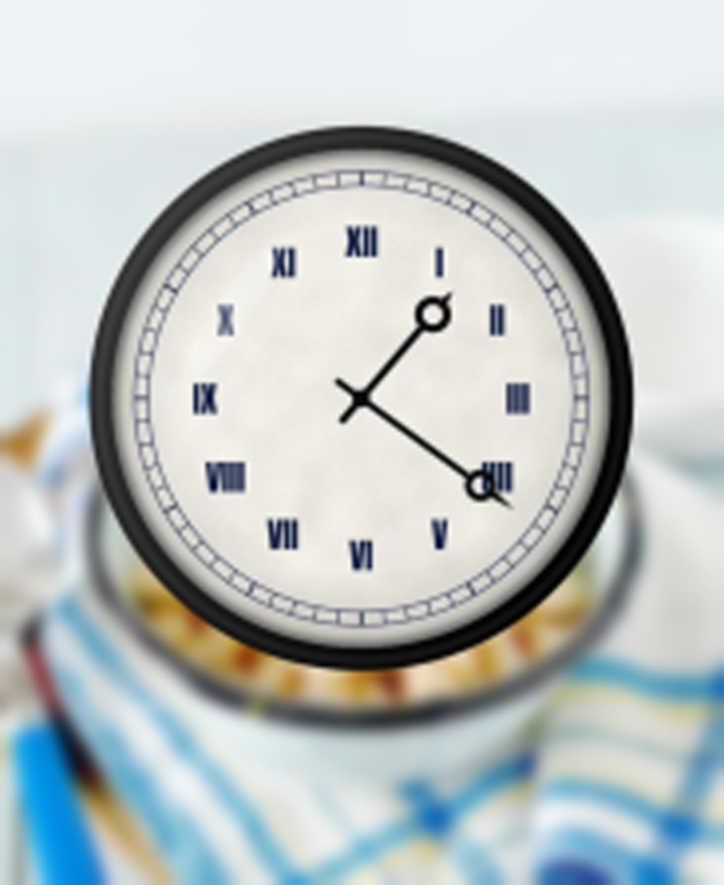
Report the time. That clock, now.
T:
1:21
